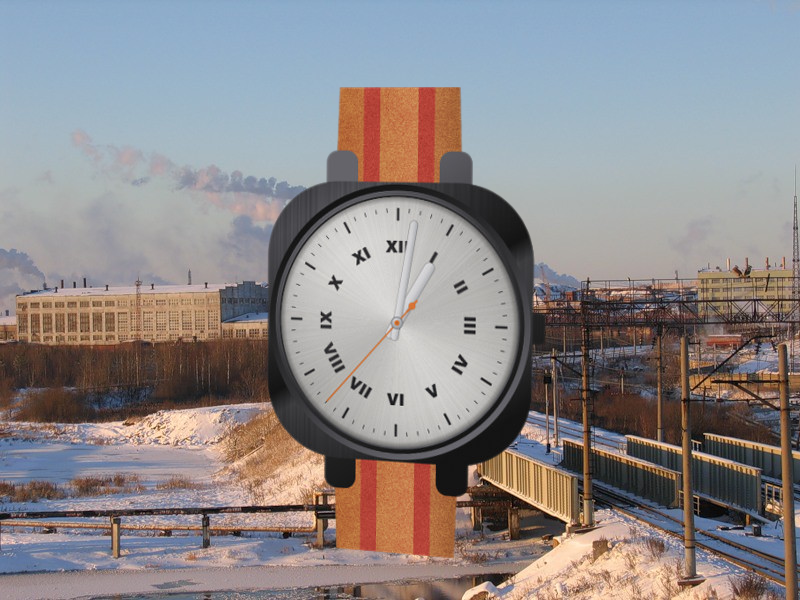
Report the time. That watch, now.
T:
1:01:37
